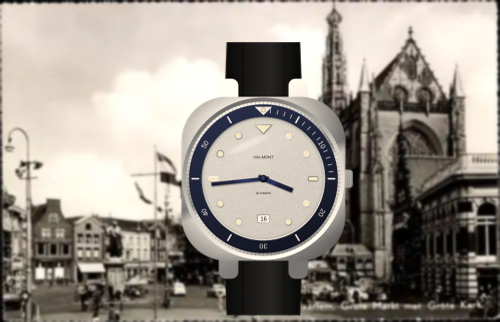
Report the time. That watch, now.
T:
3:44
